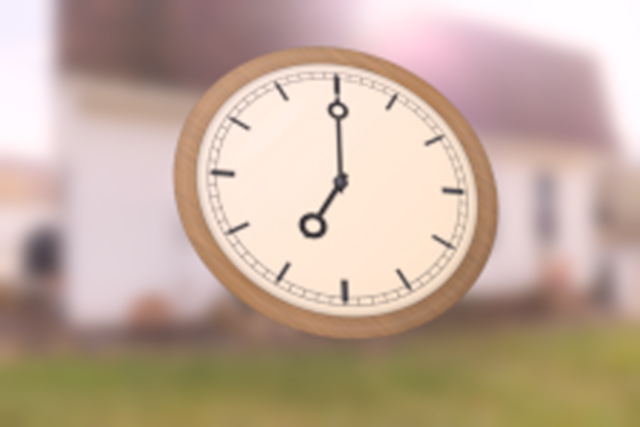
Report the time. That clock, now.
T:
7:00
